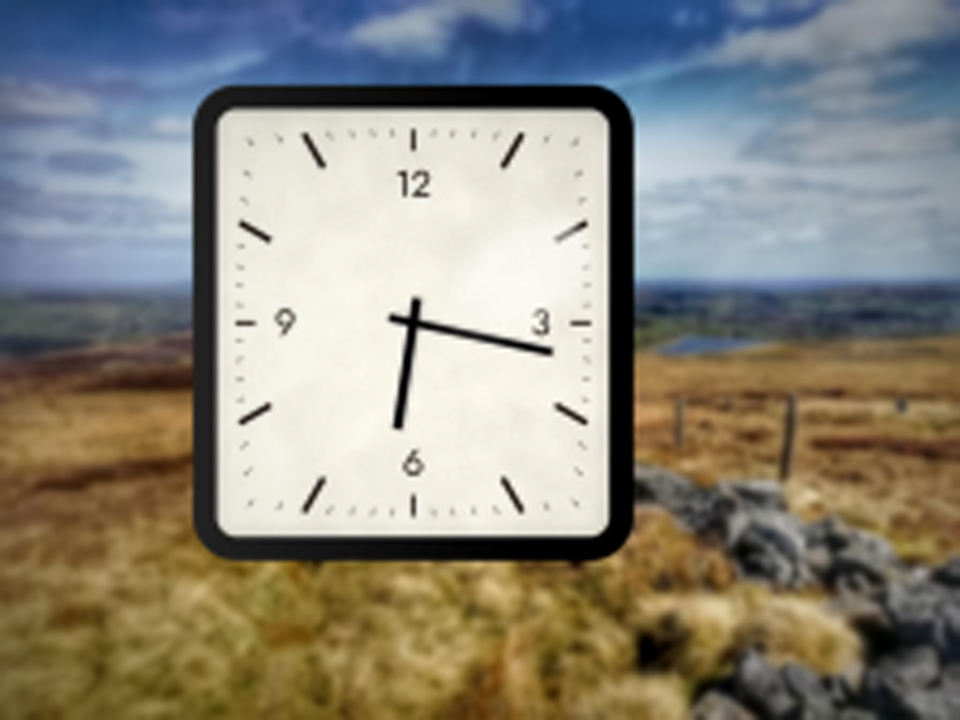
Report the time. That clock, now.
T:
6:17
